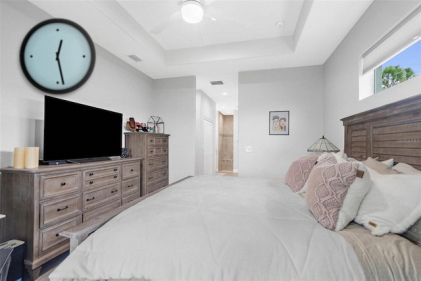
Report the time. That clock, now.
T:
12:28
